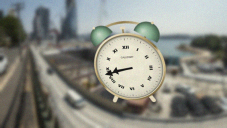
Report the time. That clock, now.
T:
8:43
